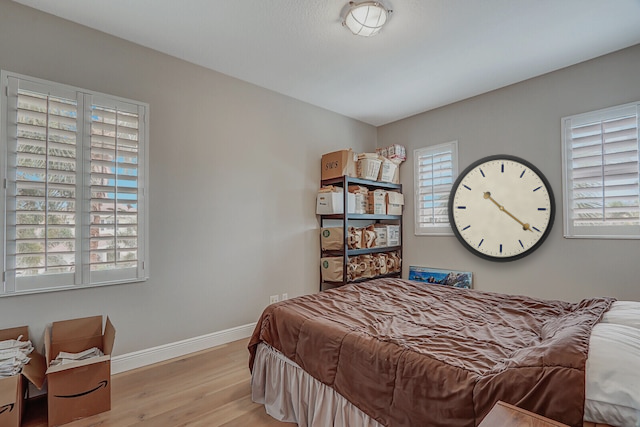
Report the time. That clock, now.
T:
10:21
